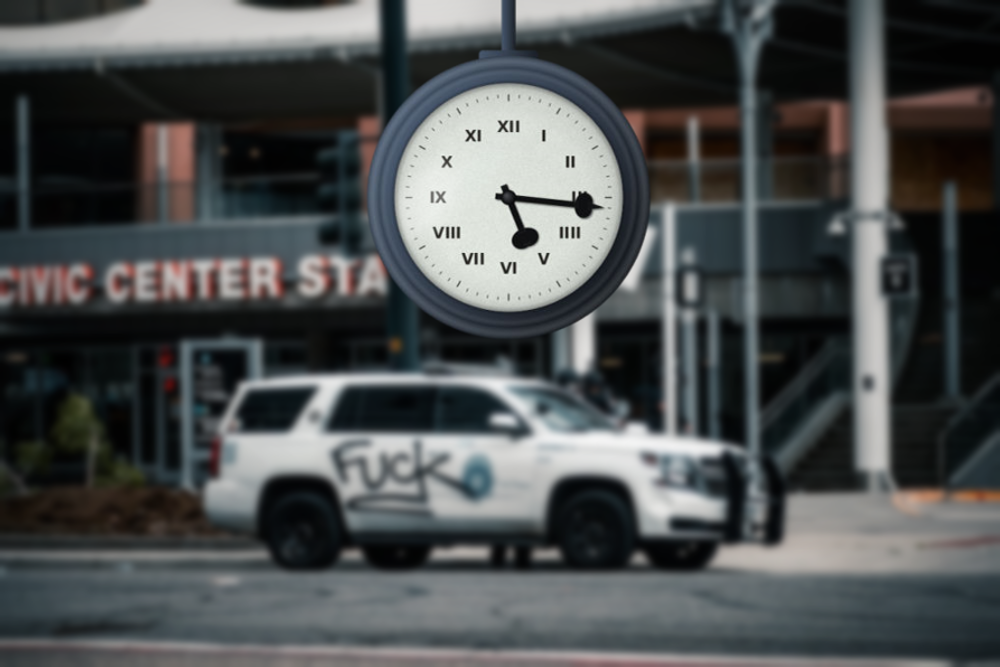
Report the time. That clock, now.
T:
5:16
